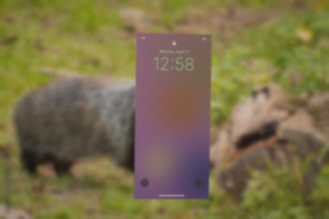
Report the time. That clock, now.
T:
12:58
